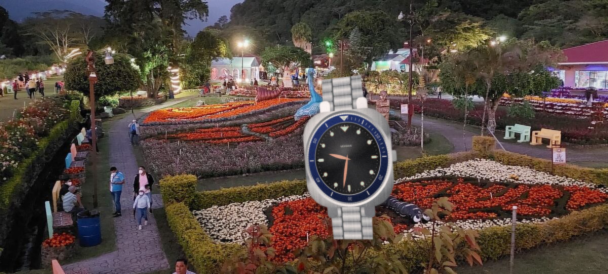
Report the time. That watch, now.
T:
9:32
